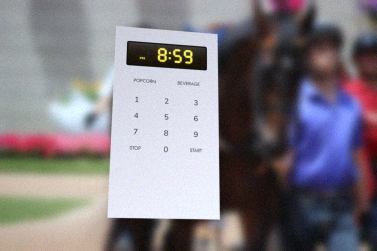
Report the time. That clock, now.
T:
8:59
